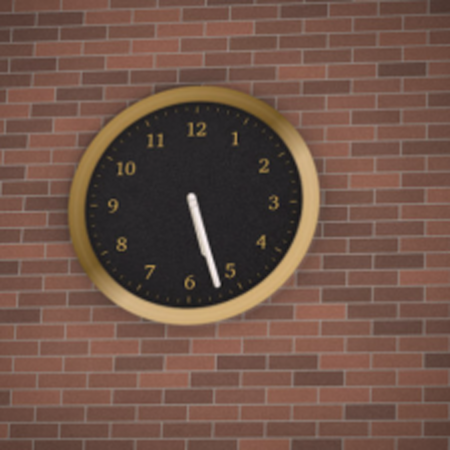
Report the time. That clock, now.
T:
5:27
